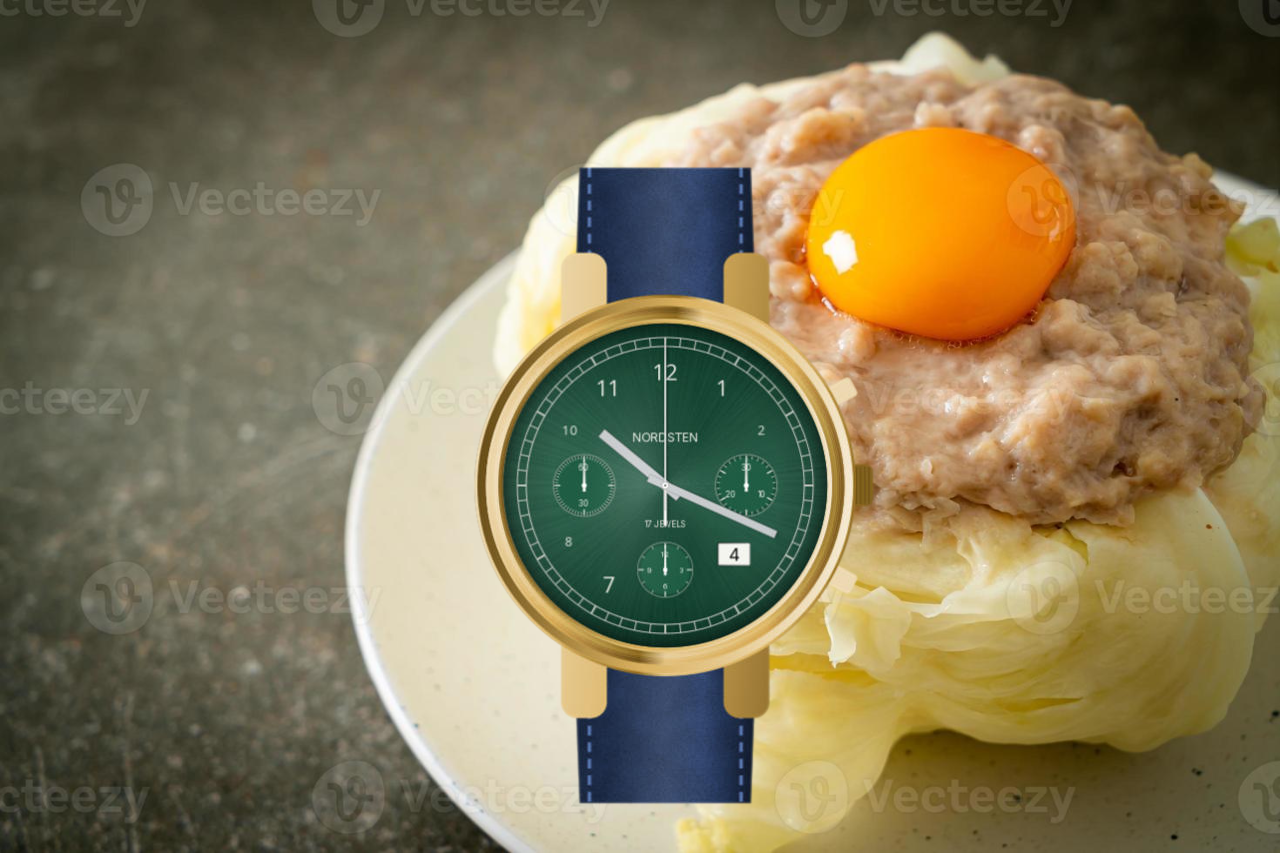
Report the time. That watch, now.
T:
10:19
